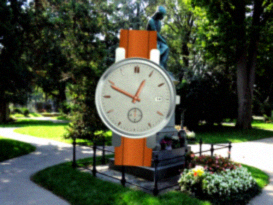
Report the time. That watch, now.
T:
12:49
